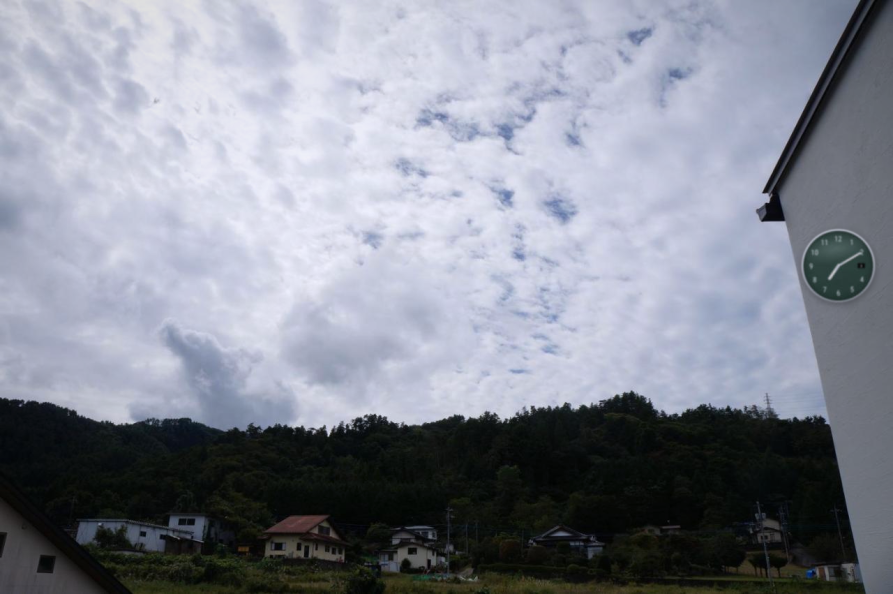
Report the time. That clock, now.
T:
7:10
